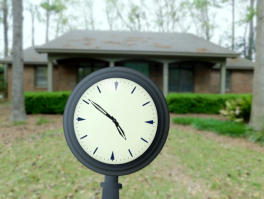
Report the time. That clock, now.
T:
4:51
